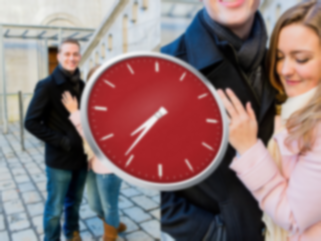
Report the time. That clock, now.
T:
7:36
